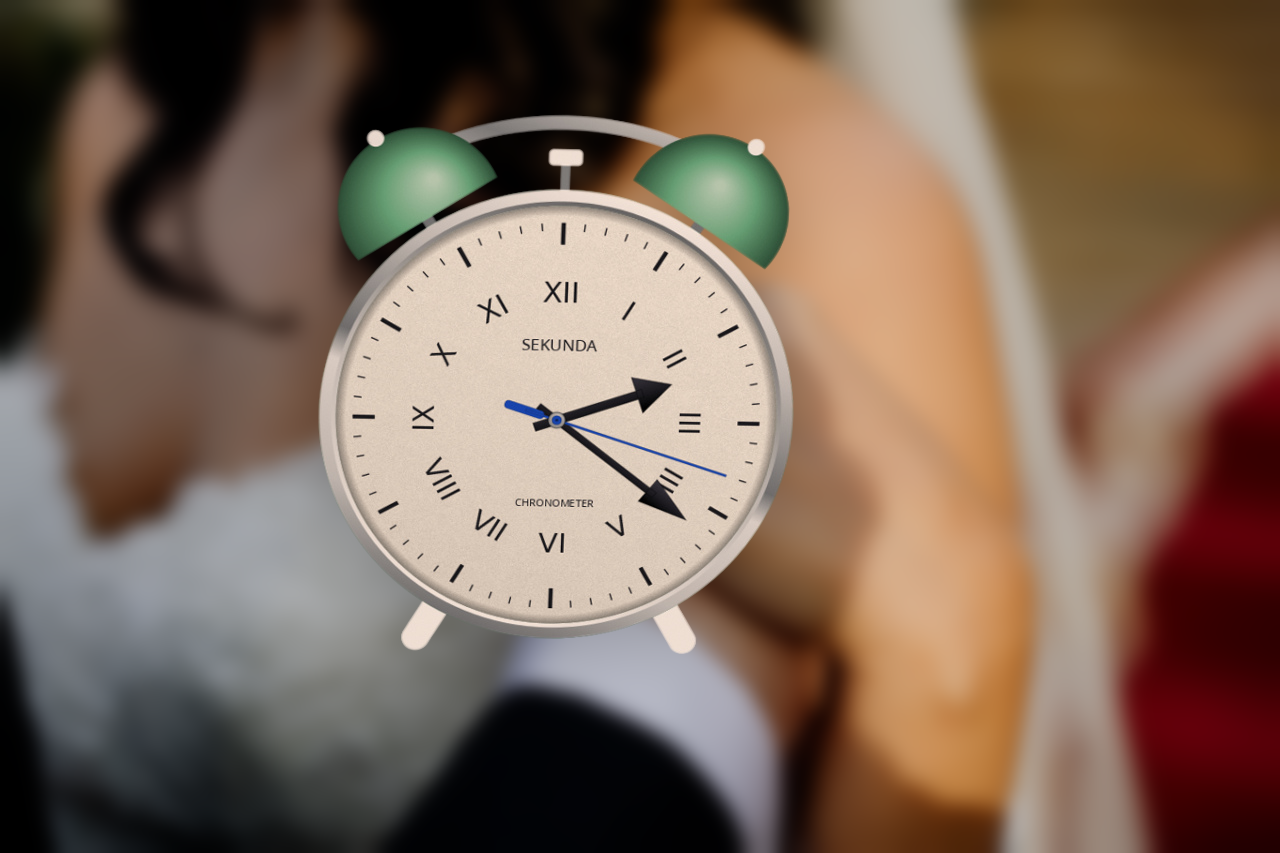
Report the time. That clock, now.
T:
2:21:18
